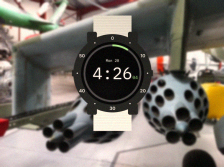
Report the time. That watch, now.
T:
4:26
